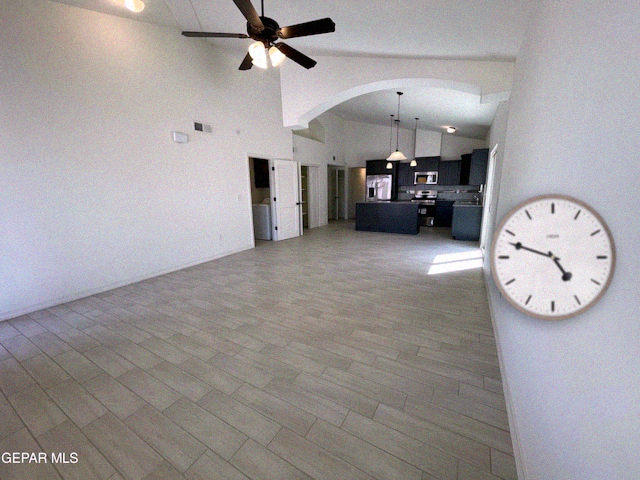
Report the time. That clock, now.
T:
4:48
